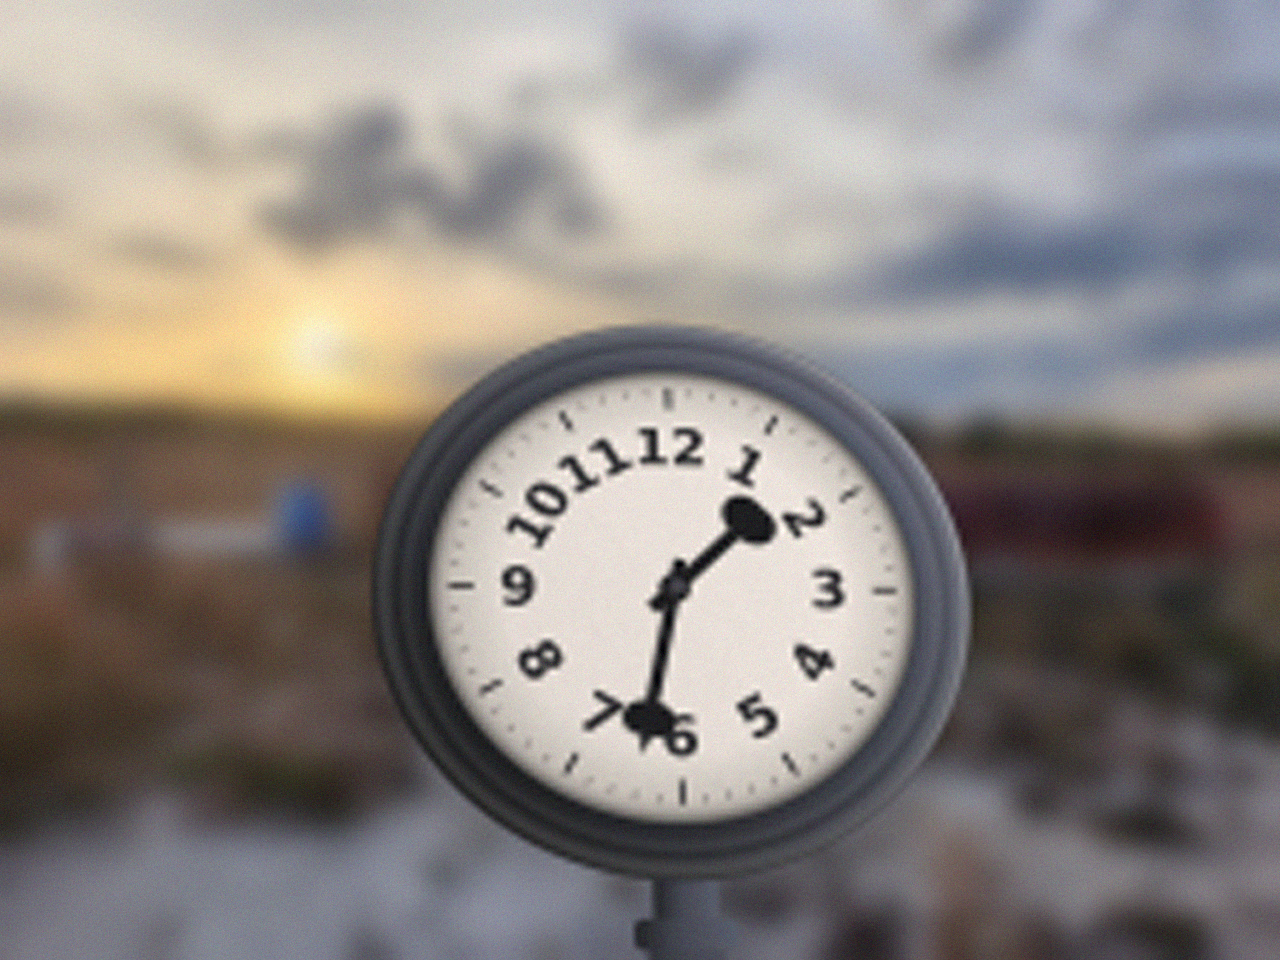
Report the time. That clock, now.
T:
1:32
